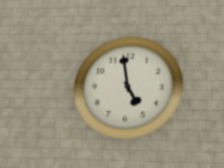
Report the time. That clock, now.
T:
4:58
